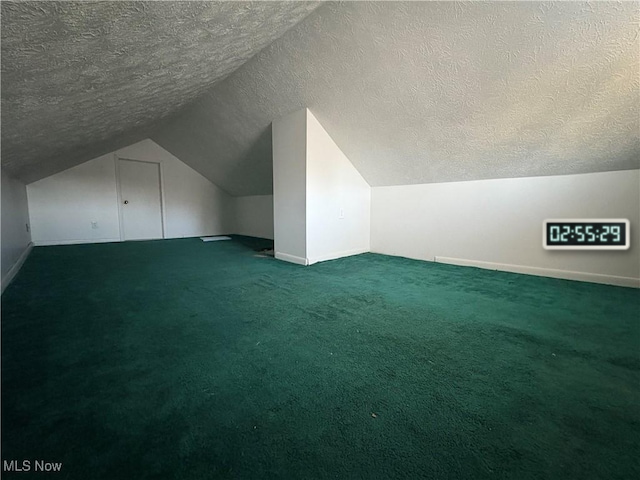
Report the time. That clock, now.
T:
2:55:29
